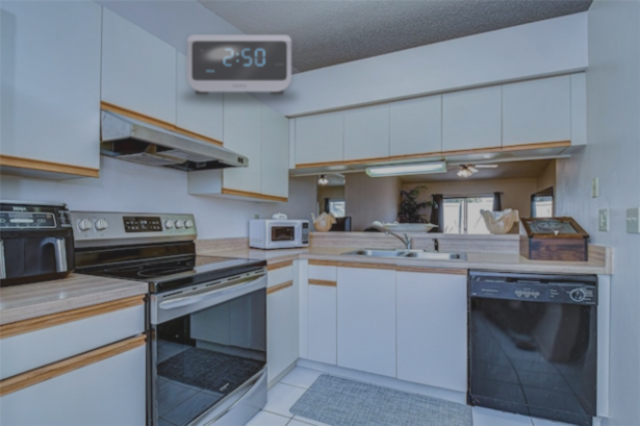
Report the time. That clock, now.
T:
2:50
